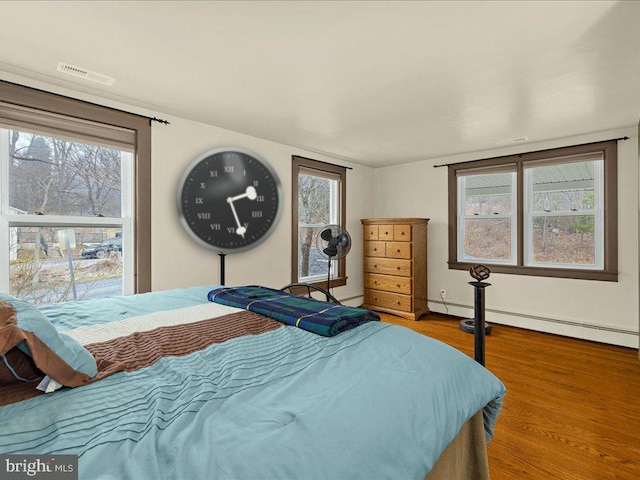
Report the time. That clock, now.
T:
2:27
